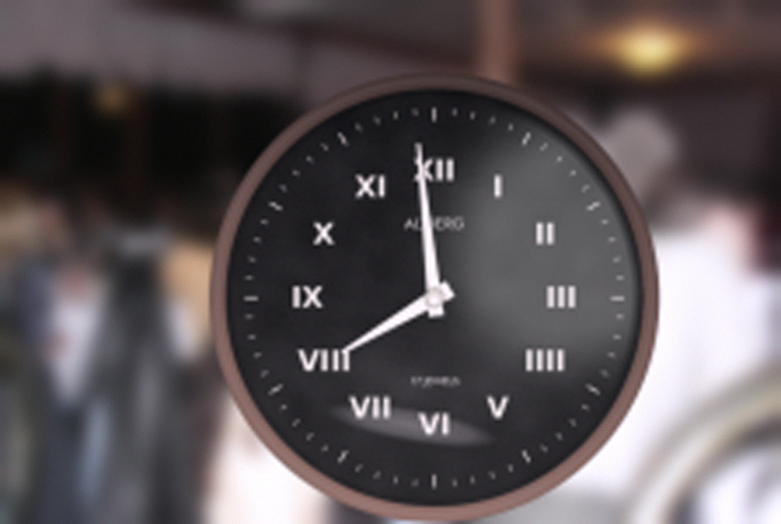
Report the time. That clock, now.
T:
7:59
